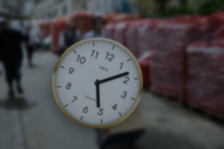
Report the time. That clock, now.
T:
5:08
